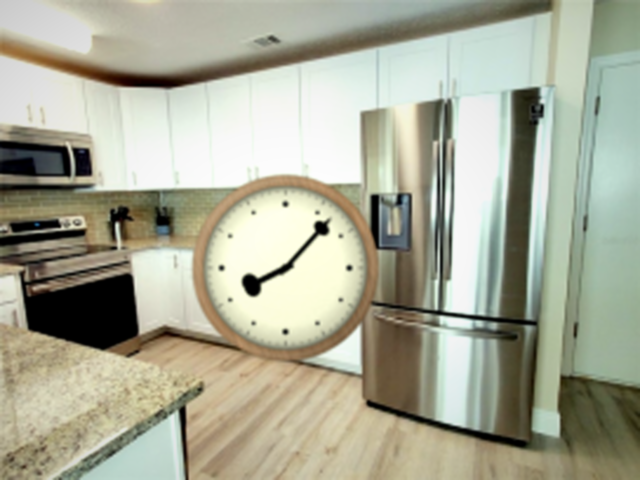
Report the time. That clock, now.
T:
8:07
